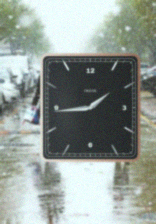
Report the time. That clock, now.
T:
1:44
